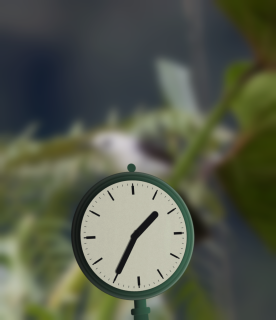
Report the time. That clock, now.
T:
1:35
